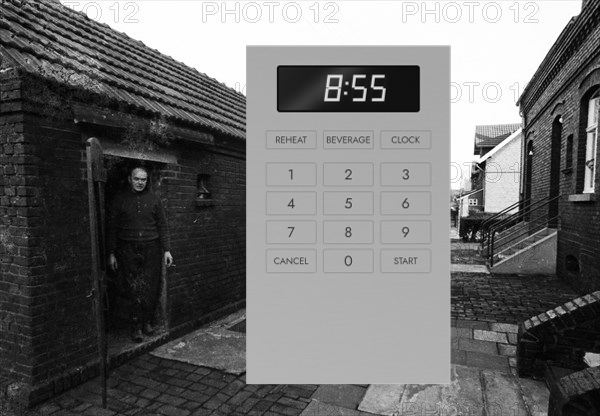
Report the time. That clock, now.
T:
8:55
